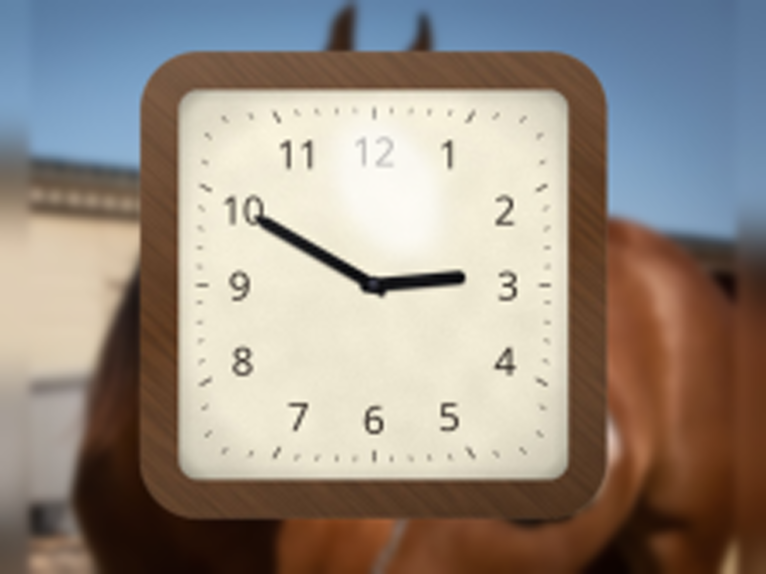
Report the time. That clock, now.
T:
2:50
